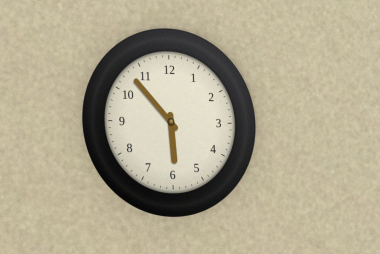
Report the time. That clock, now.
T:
5:53
